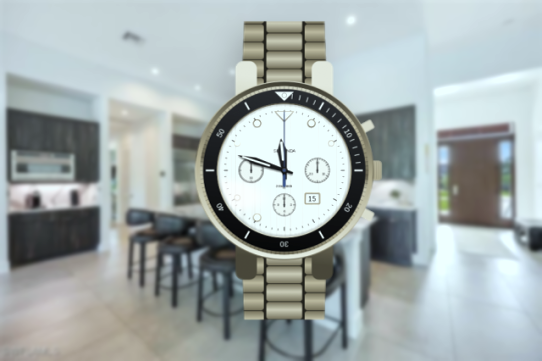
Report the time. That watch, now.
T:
11:48
